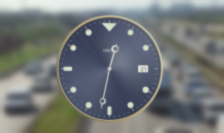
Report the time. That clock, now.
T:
12:32
